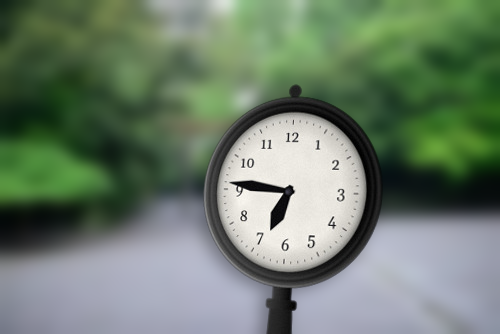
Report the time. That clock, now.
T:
6:46
